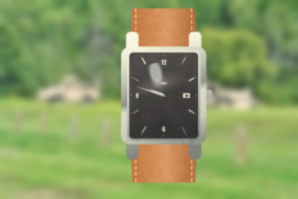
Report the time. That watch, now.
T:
9:48
